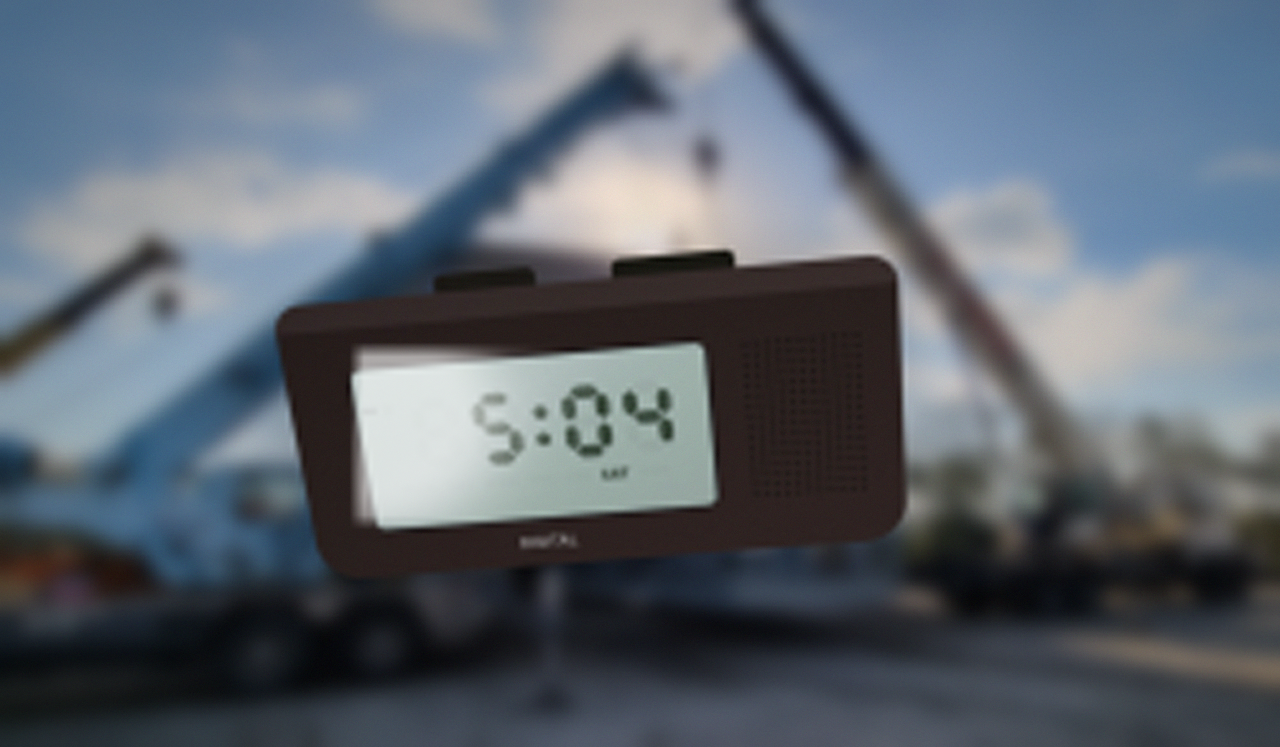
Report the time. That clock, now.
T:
5:04
